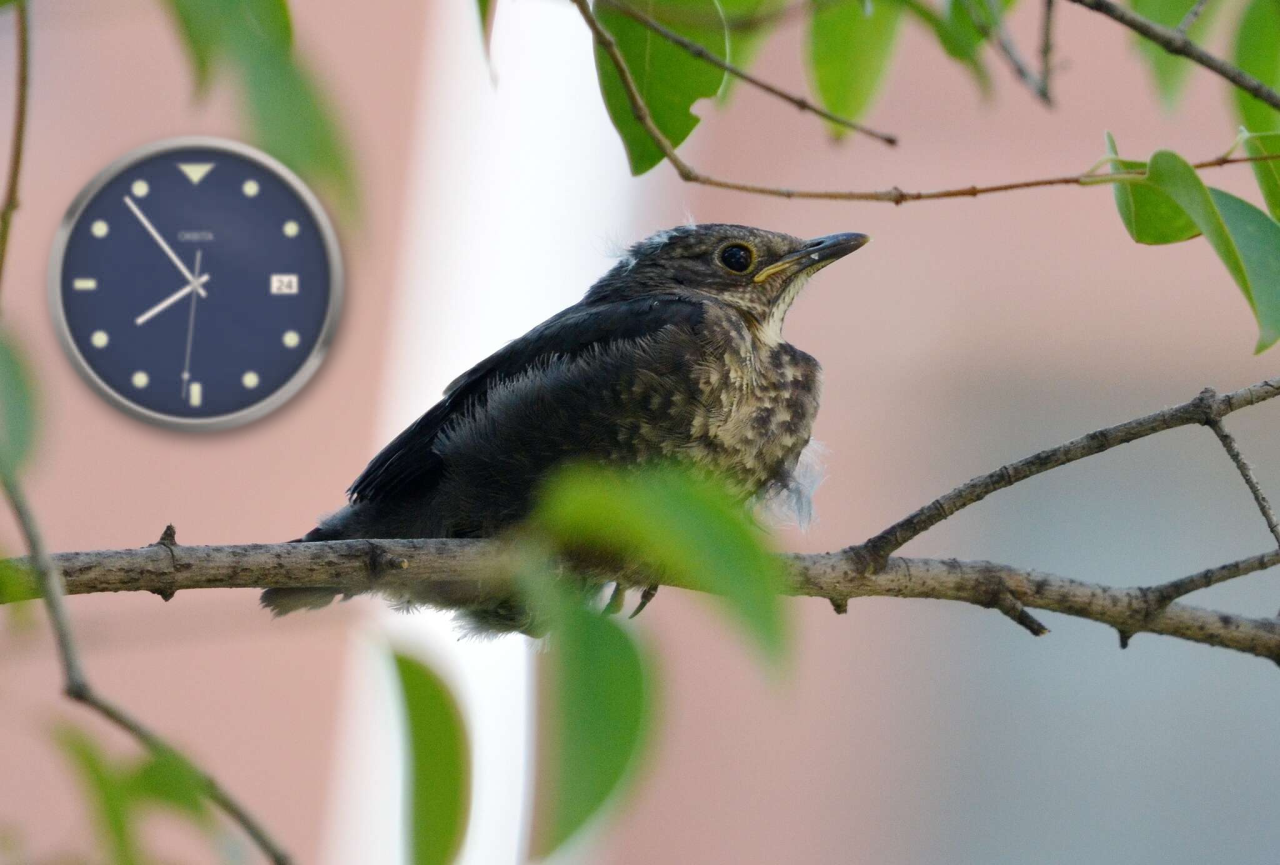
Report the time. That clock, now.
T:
7:53:31
